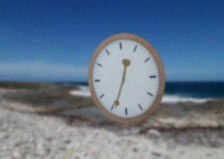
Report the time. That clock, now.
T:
12:34
